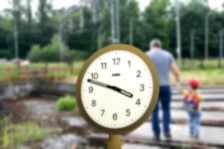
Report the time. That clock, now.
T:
3:48
